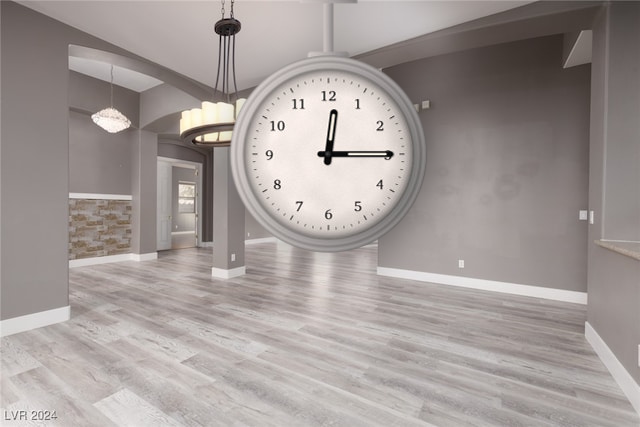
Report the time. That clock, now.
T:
12:15
